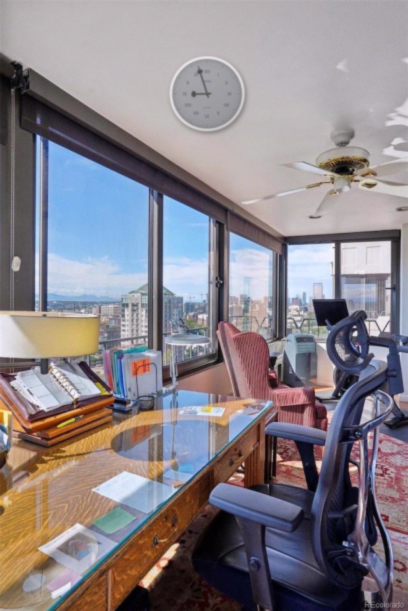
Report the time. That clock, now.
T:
8:57
